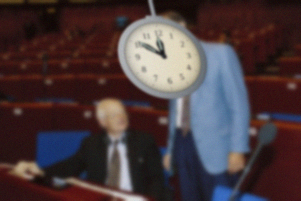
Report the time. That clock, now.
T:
11:51
